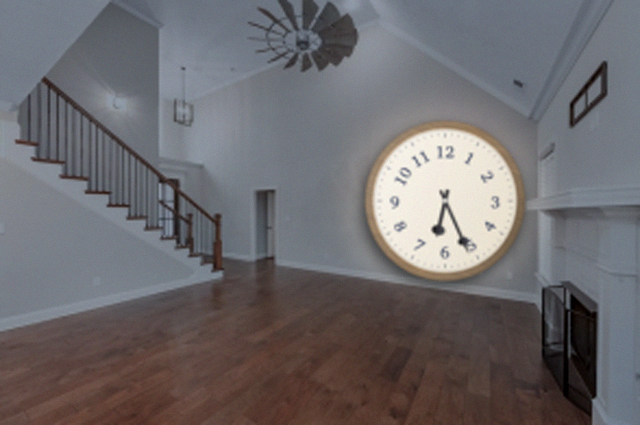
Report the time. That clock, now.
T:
6:26
